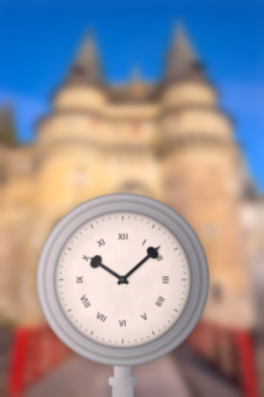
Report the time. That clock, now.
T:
10:08
